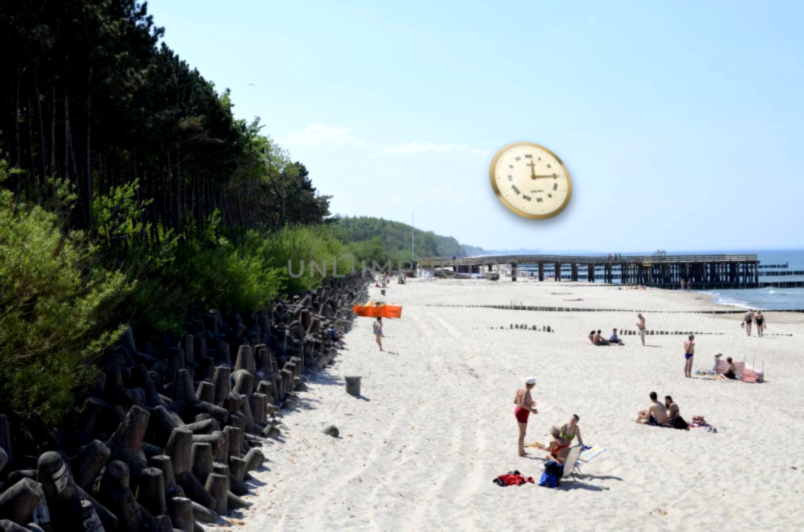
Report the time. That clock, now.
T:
12:15
